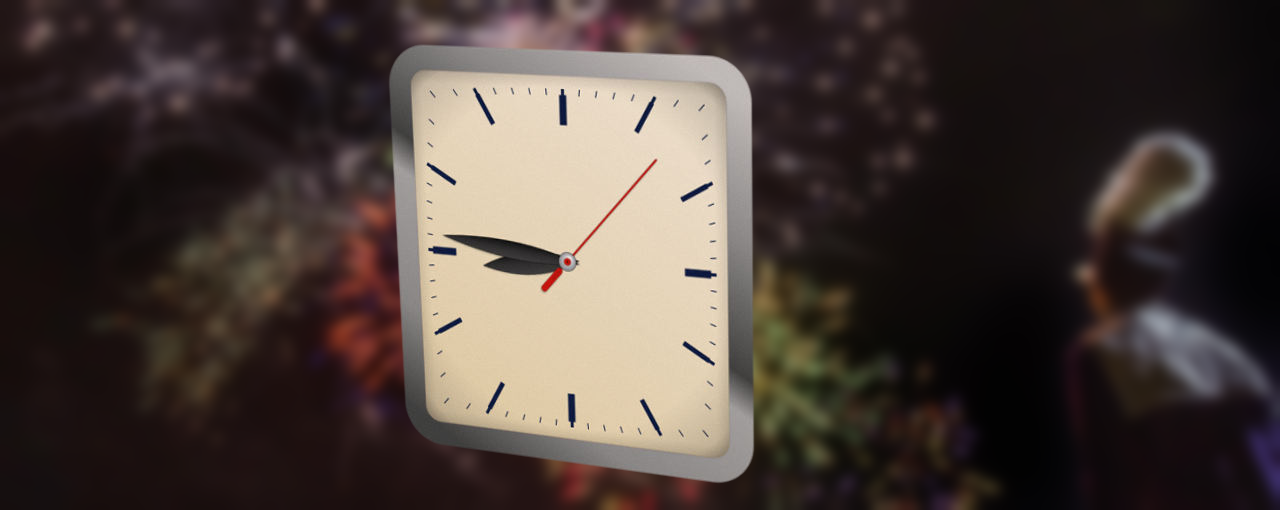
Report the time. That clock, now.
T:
8:46:07
